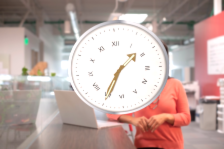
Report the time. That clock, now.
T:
1:35
